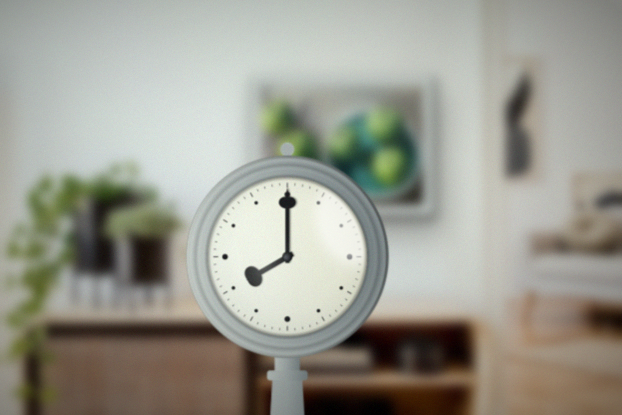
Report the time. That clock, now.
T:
8:00
